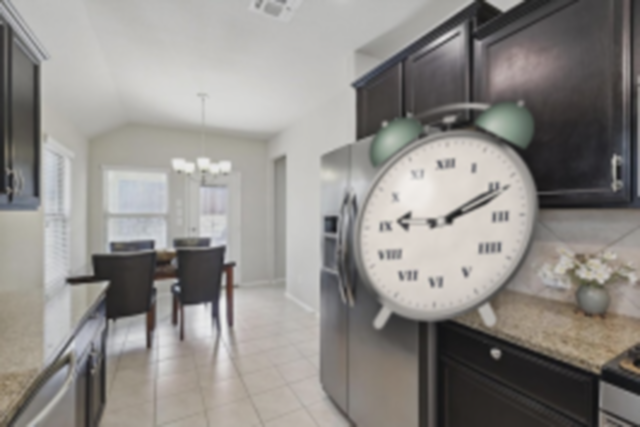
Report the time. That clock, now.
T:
9:11
